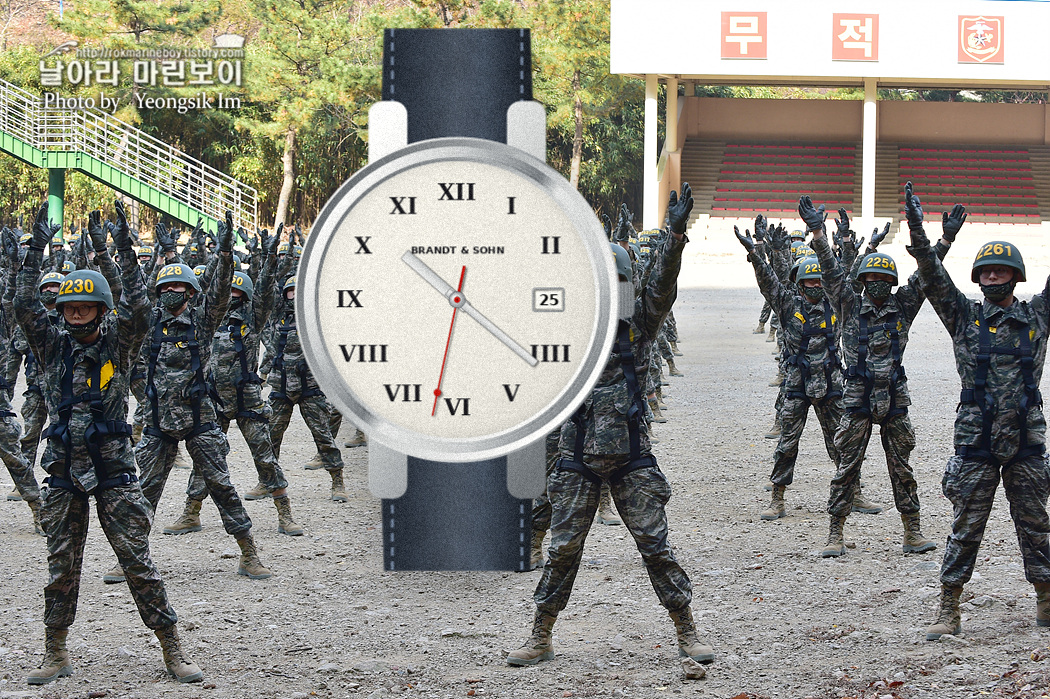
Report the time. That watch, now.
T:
10:21:32
